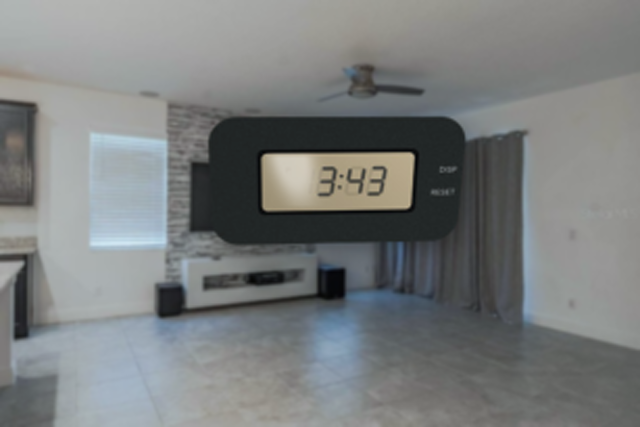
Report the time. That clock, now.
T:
3:43
